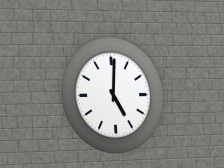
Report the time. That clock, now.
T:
5:01
